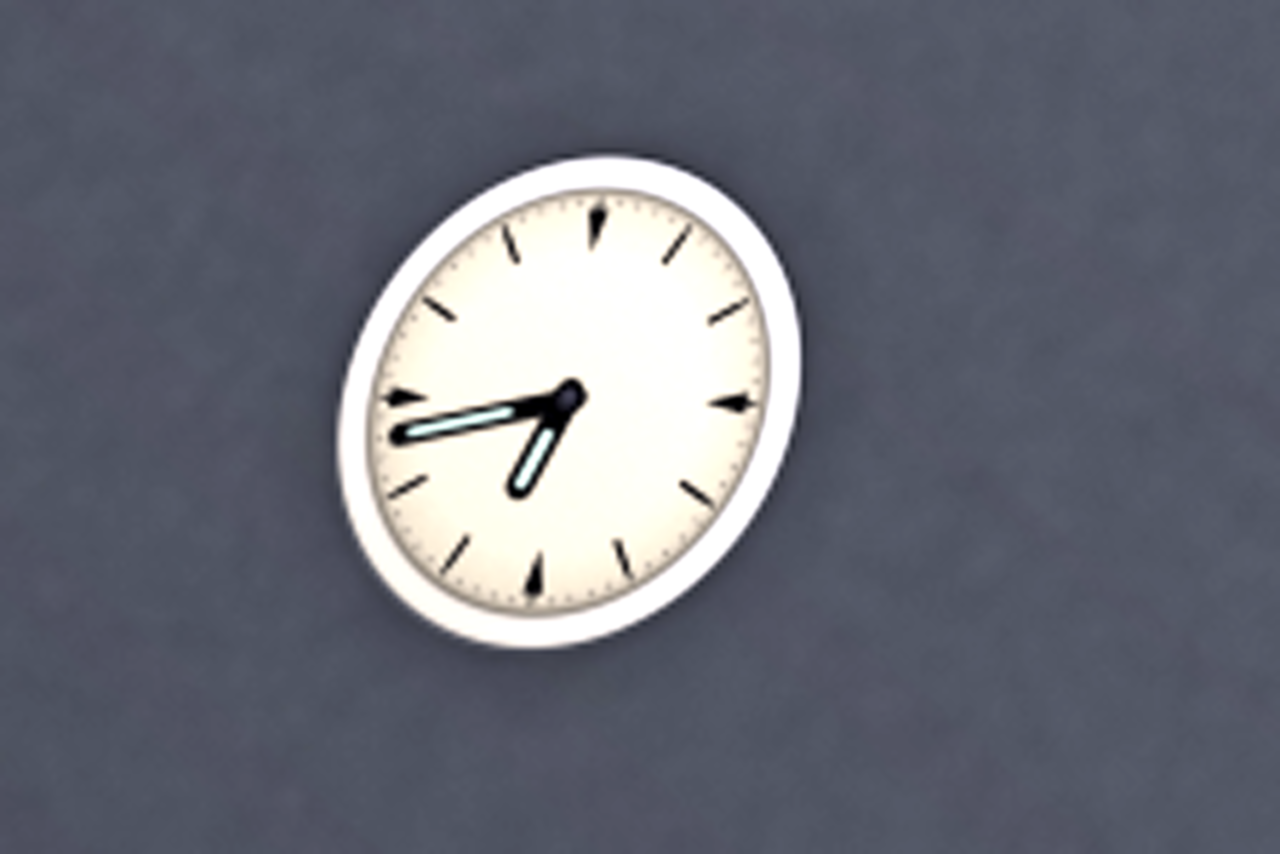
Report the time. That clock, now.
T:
6:43
